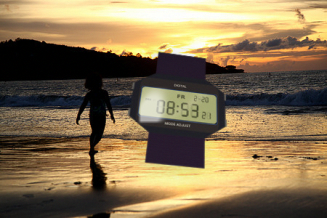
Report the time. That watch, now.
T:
8:53:21
